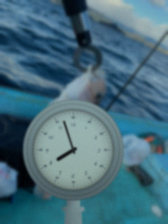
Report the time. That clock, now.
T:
7:57
